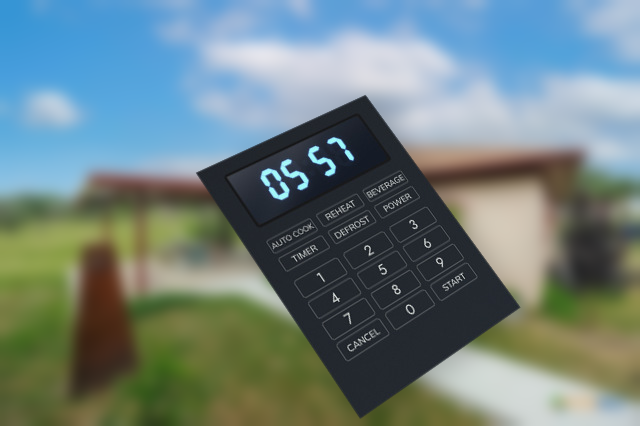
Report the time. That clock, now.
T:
5:57
